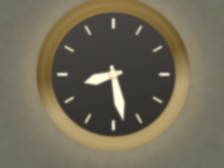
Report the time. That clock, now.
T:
8:28
